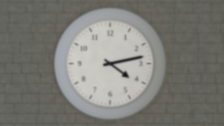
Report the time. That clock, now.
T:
4:13
